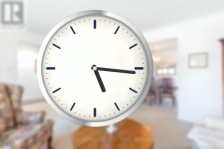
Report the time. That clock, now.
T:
5:16
